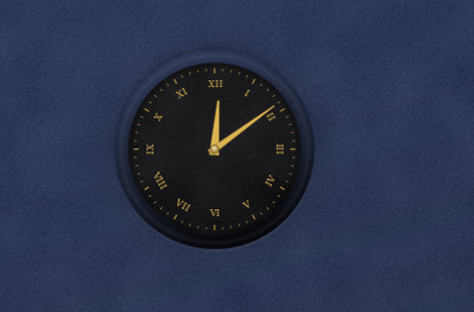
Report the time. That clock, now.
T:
12:09
